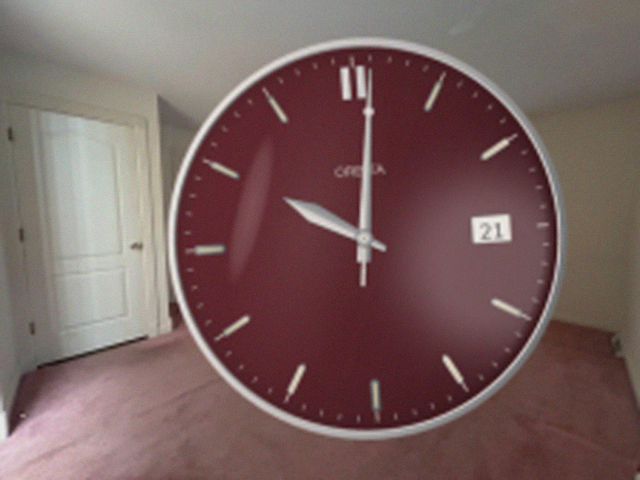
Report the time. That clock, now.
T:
10:01:01
